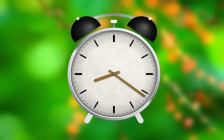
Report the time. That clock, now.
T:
8:21
